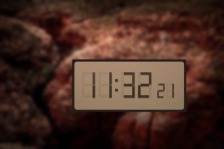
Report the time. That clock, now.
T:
11:32:21
